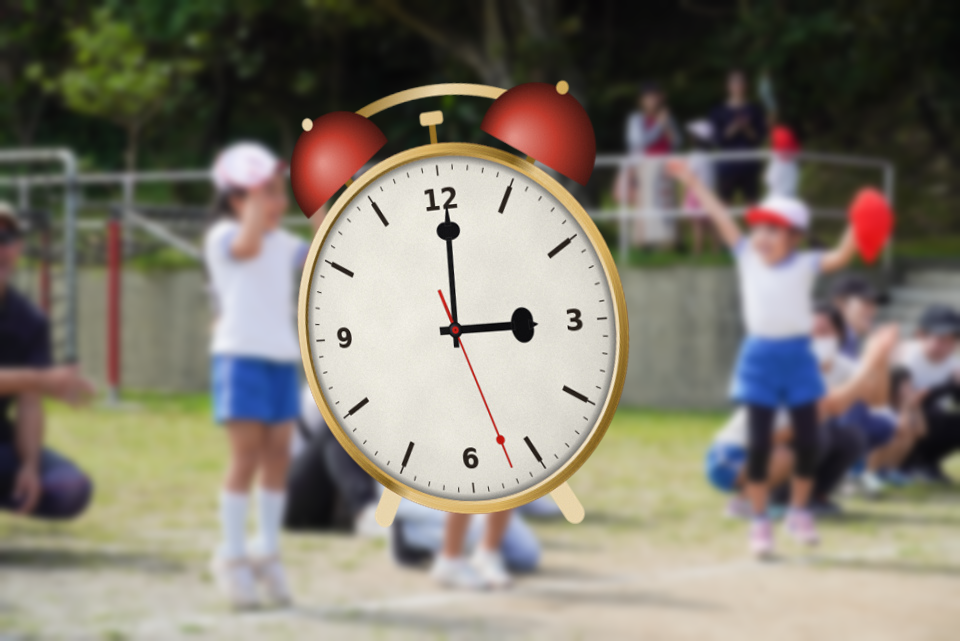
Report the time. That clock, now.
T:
3:00:27
